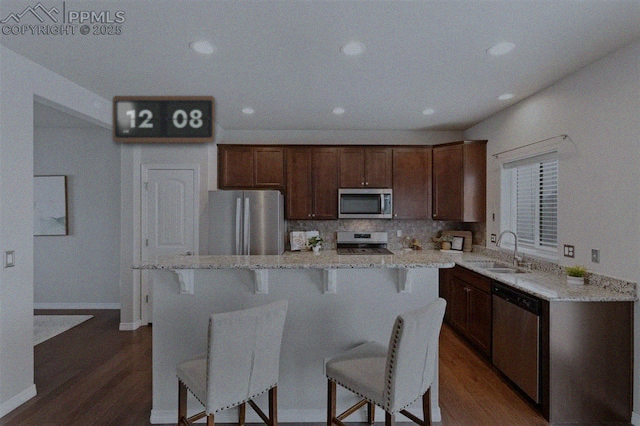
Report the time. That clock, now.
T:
12:08
